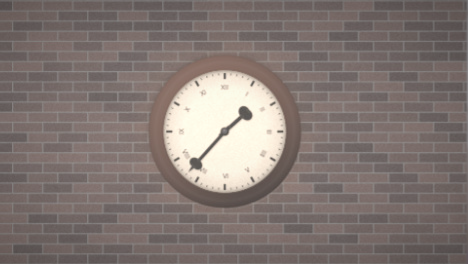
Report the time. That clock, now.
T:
1:37
